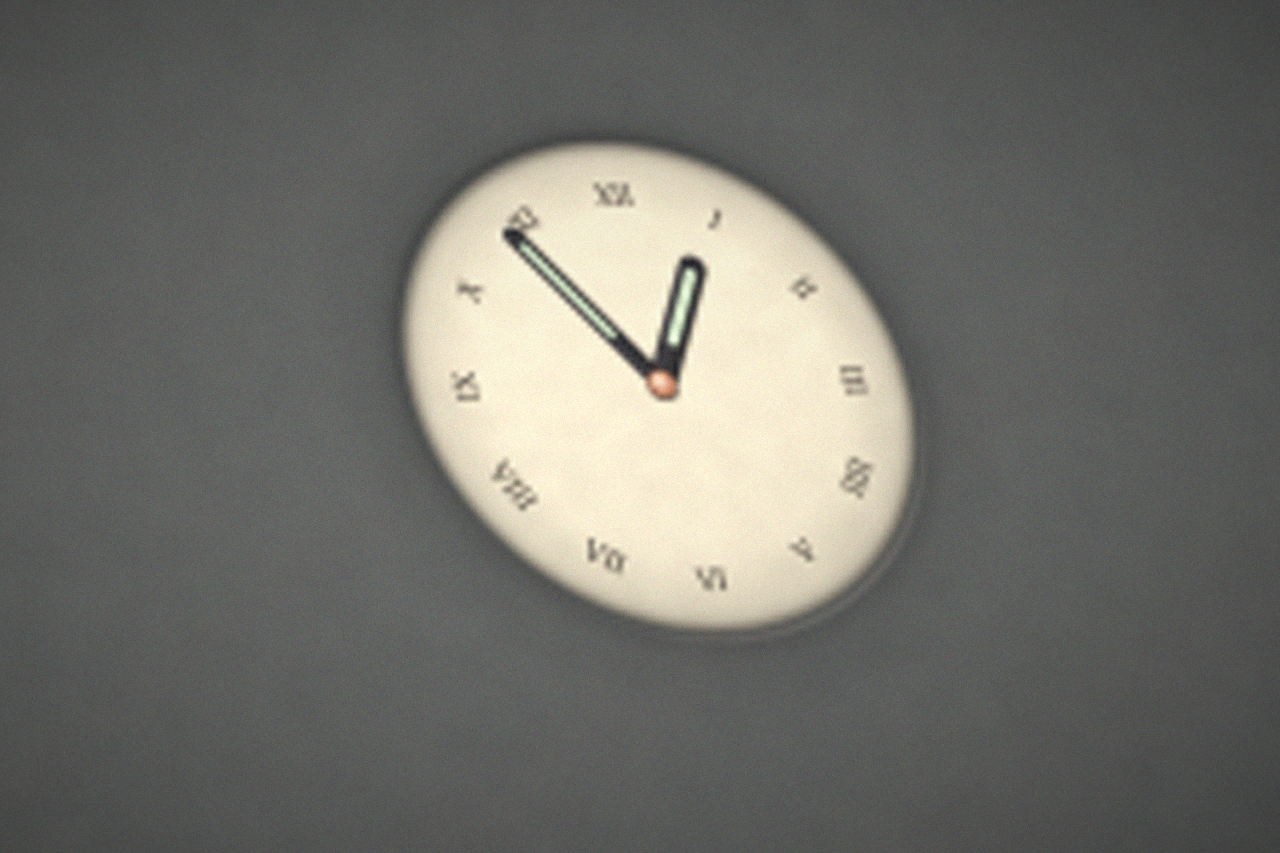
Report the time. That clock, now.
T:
12:54
